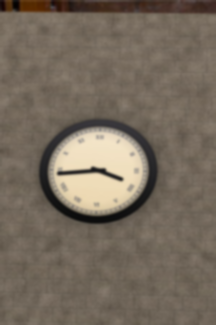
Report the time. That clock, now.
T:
3:44
